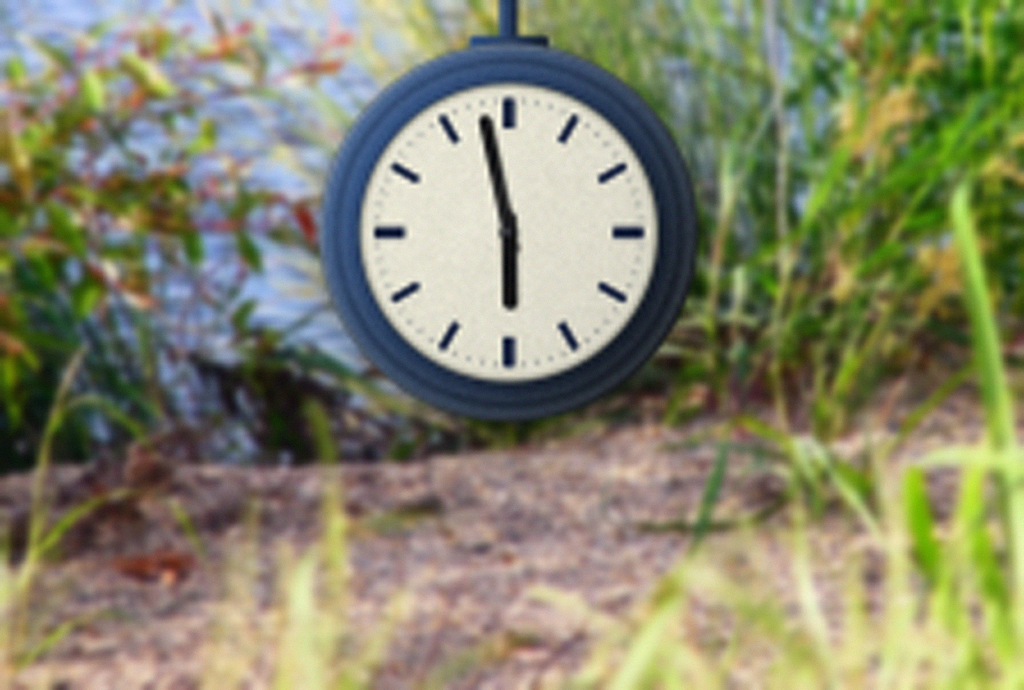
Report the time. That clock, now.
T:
5:58
